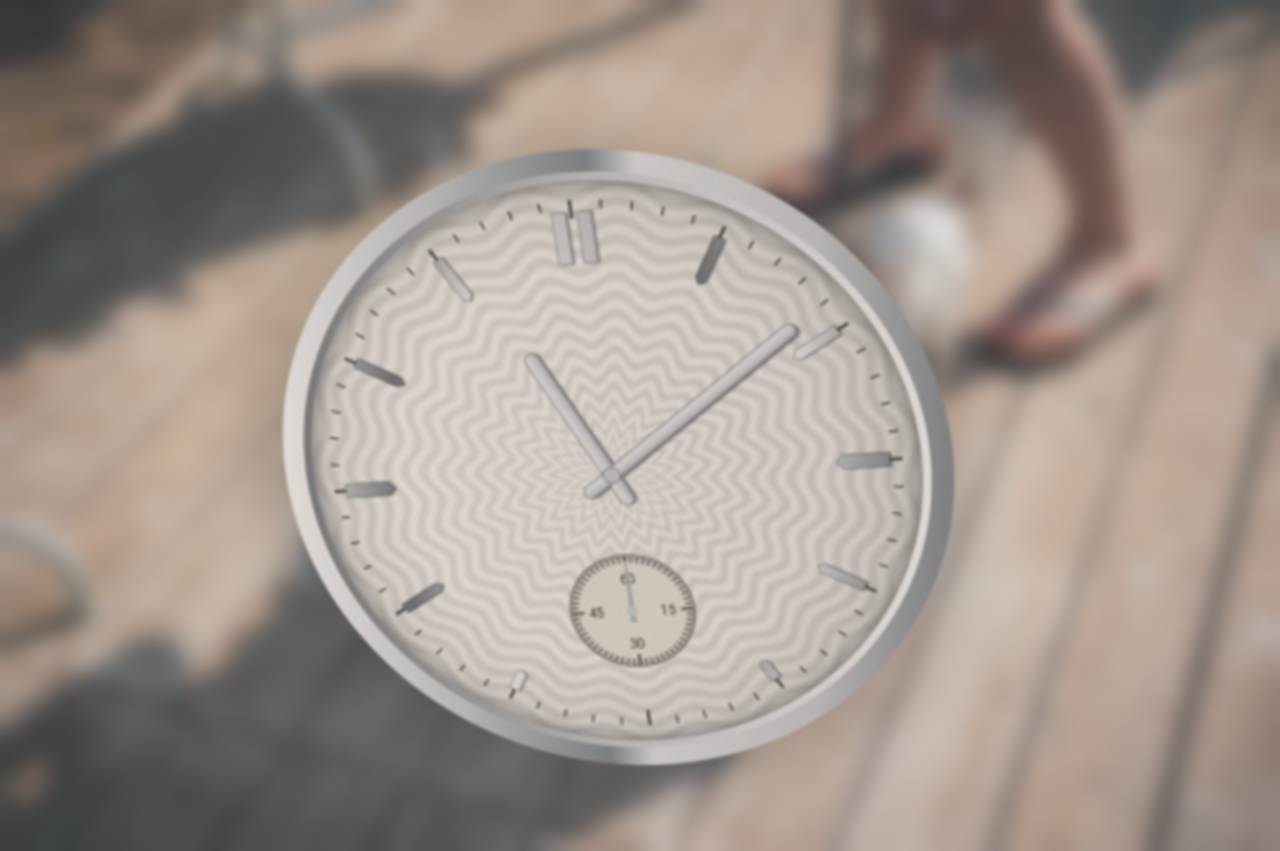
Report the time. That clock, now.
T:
11:09
